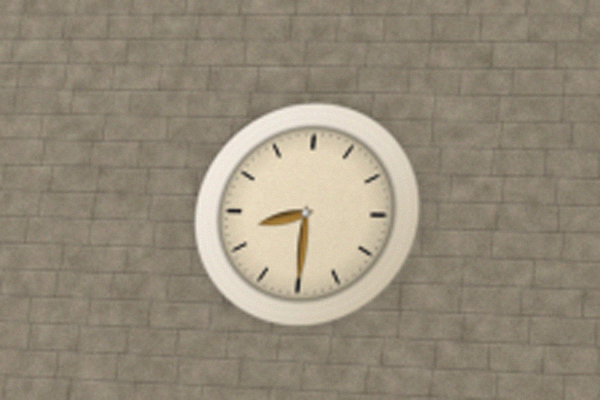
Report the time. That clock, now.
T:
8:30
